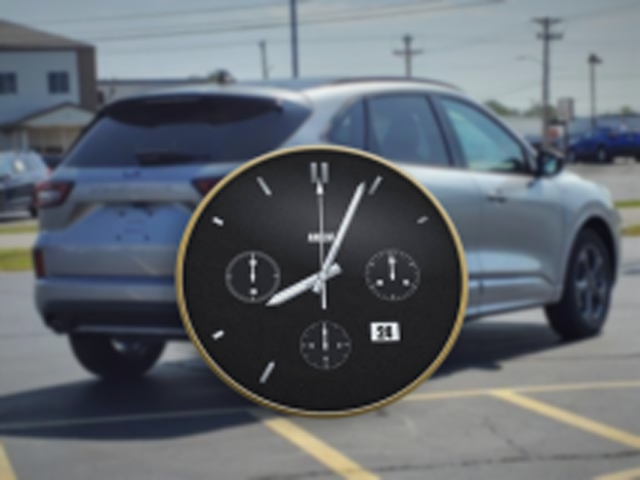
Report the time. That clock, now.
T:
8:04
